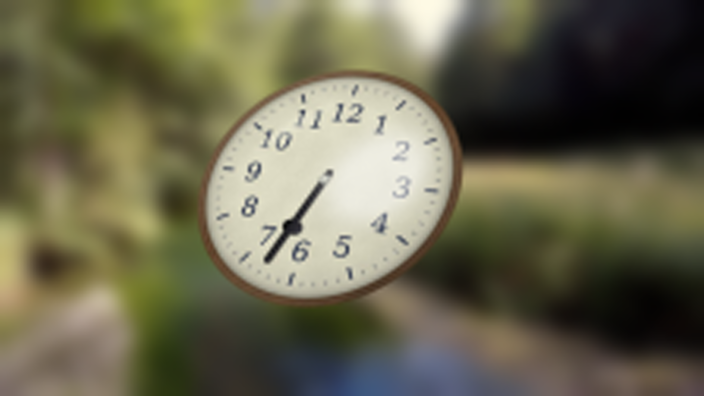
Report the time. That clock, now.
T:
6:33
